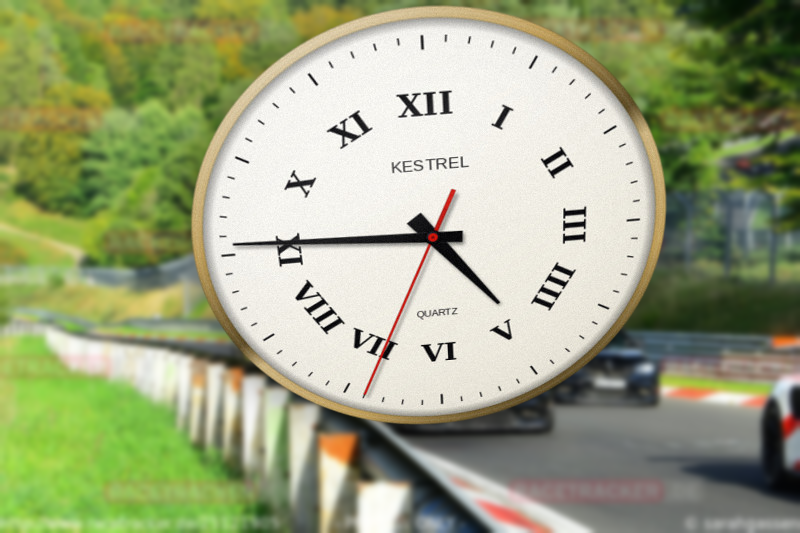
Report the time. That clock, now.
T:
4:45:34
